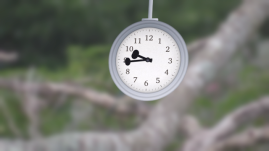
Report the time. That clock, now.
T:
9:44
